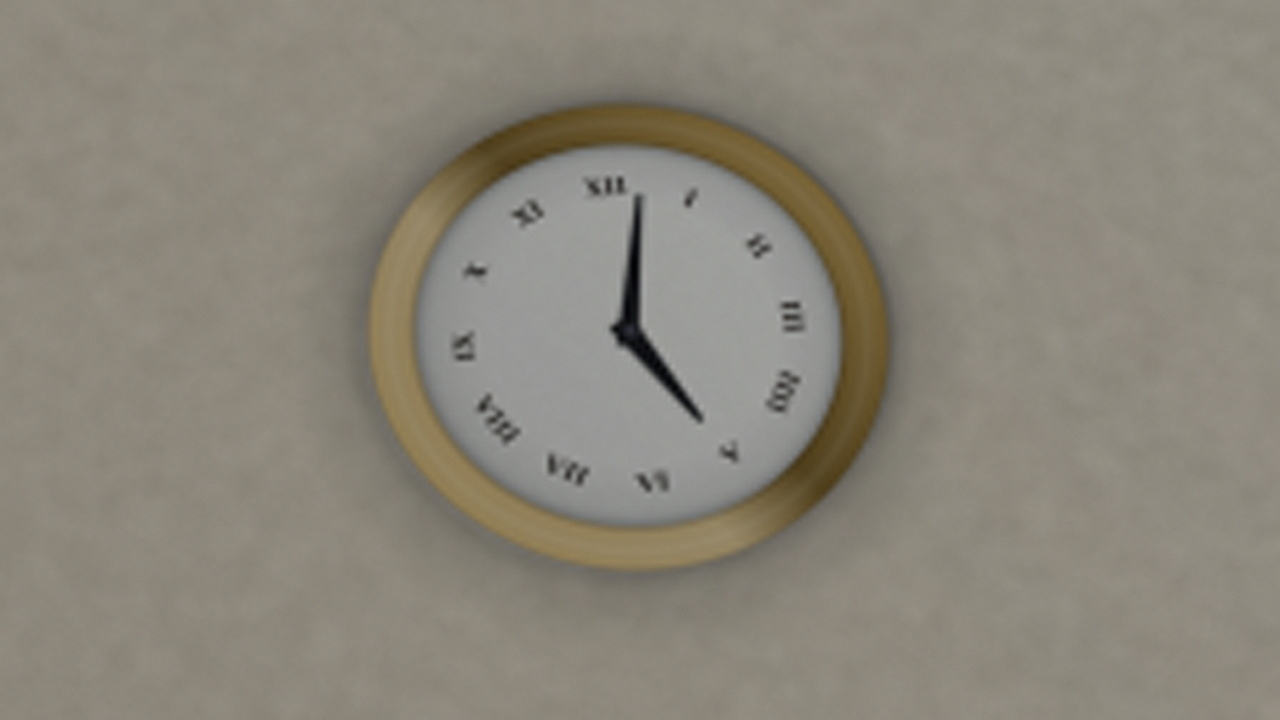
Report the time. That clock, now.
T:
5:02
